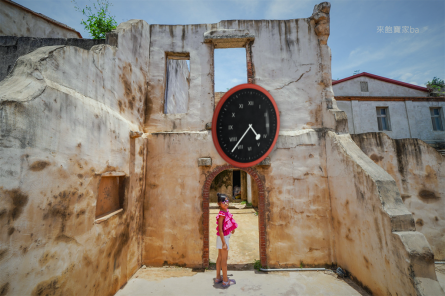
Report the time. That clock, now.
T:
4:37
